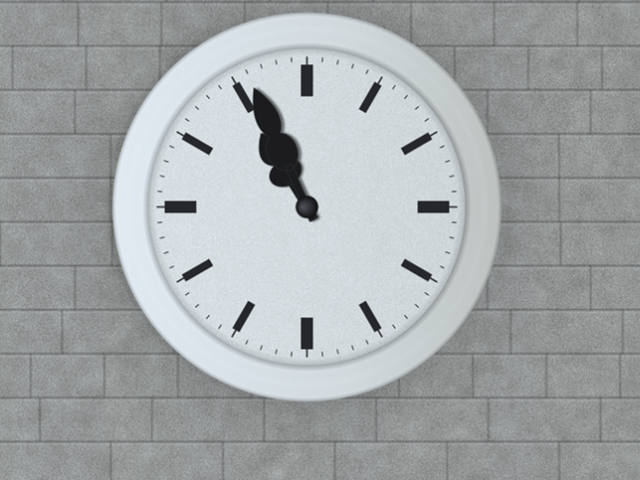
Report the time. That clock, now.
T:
10:56
